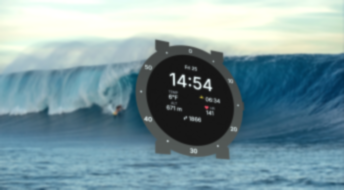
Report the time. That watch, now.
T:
14:54
